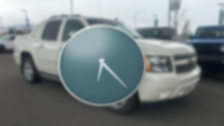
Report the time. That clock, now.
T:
6:23
